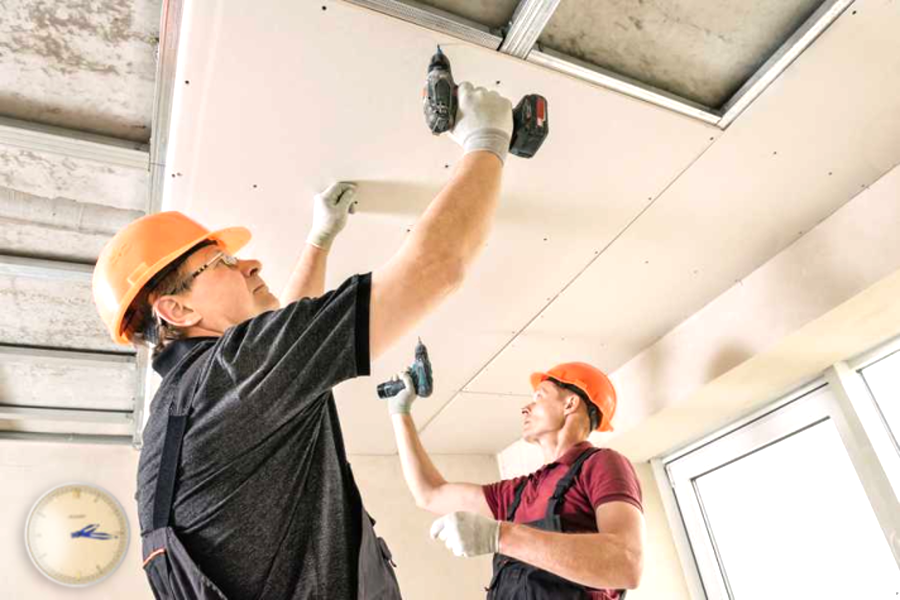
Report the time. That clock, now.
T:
2:16
